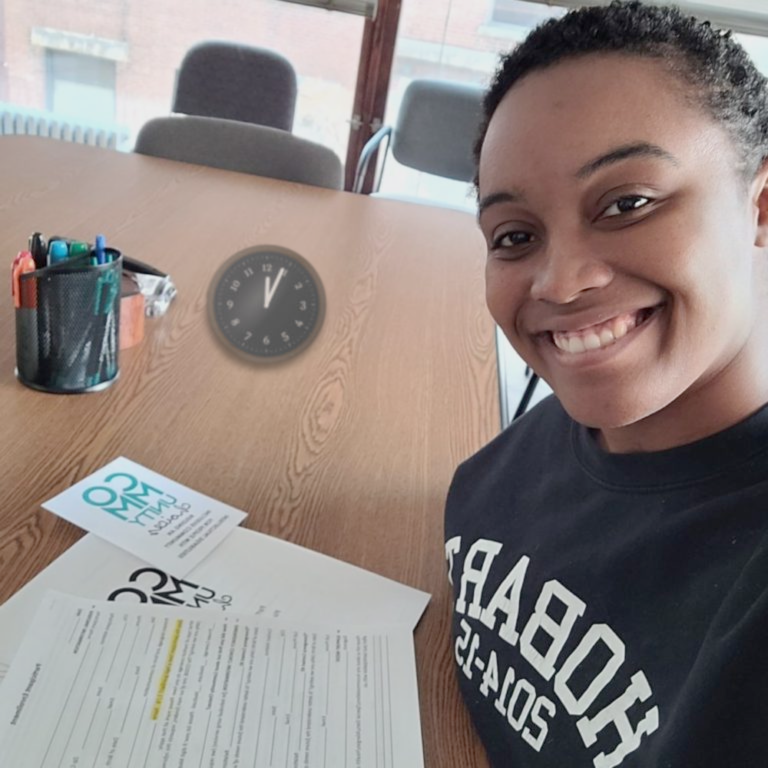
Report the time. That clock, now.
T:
12:04
